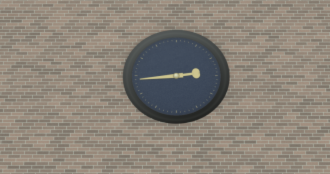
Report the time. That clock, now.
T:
2:44
